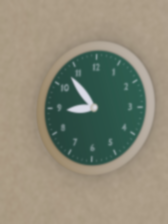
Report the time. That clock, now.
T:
8:53
